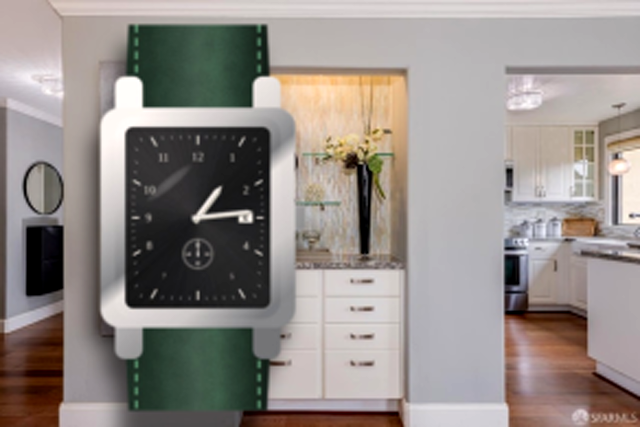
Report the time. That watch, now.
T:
1:14
